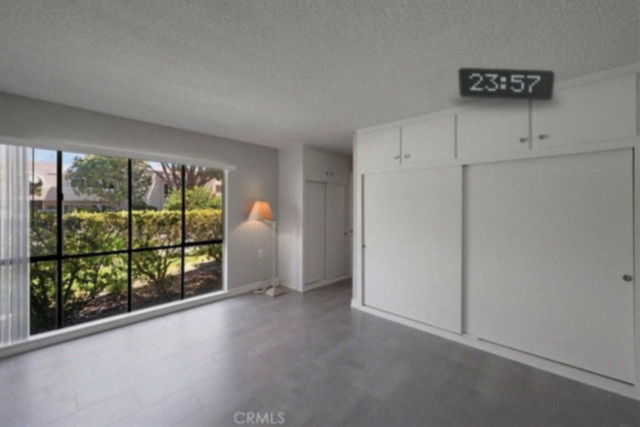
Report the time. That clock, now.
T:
23:57
